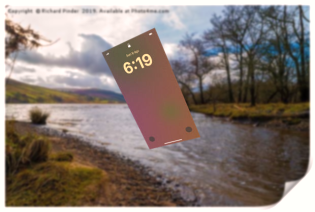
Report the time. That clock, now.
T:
6:19
